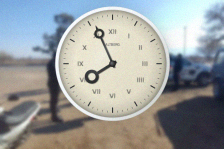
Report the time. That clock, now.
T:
7:56
